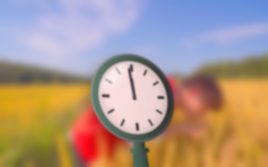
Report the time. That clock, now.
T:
11:59
